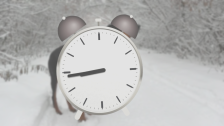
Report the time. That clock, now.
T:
8:44
